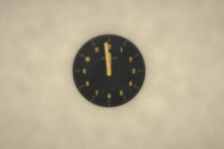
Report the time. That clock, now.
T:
11:59
